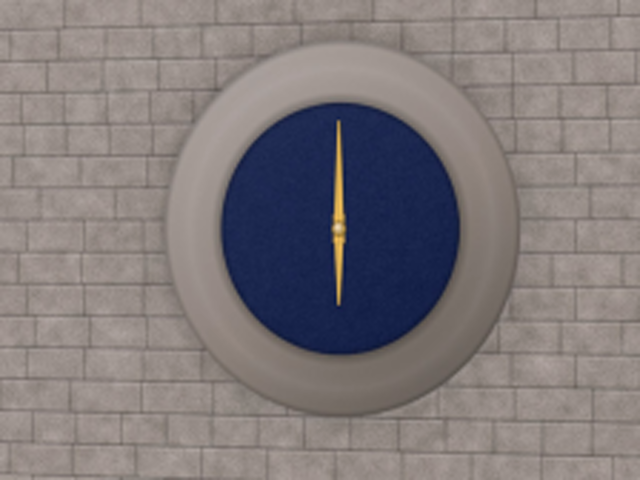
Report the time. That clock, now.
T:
6:00
